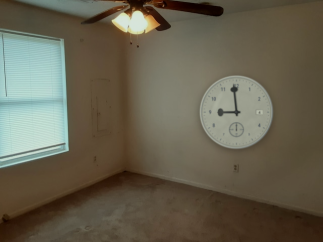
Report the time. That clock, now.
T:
8:59
